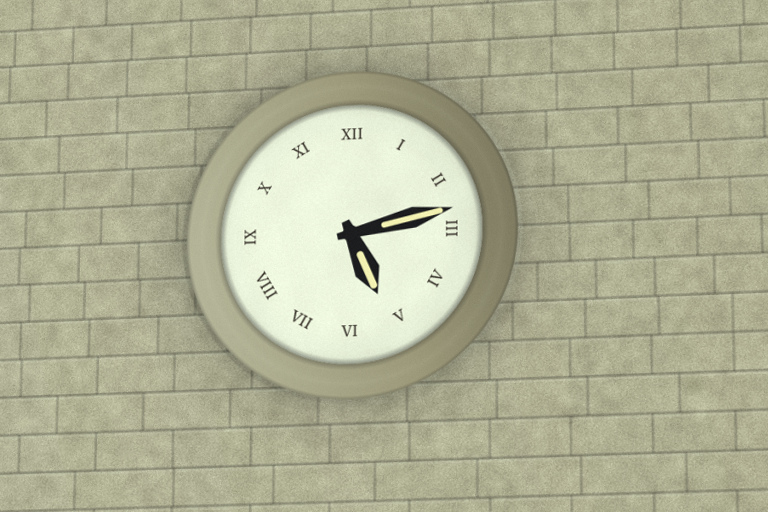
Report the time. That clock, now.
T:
5:13
